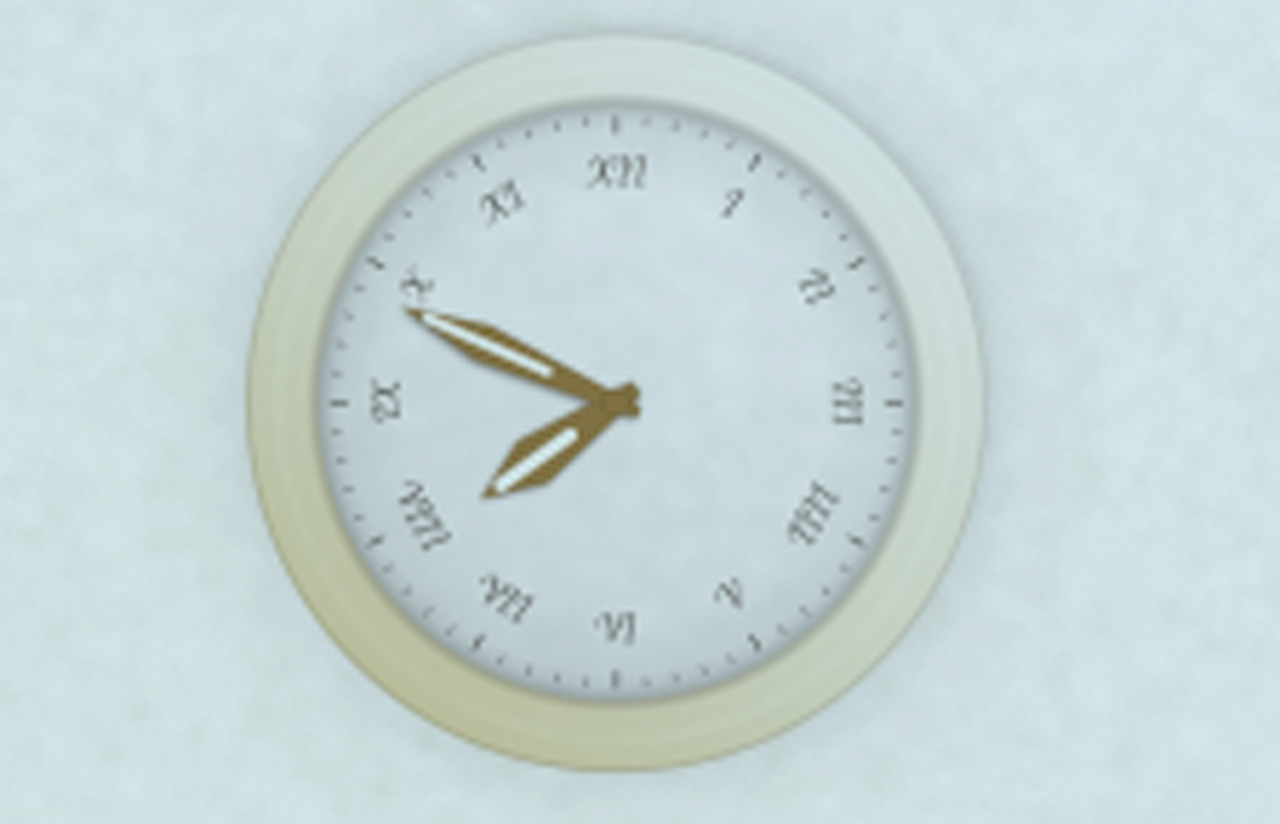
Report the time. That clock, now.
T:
7:49
